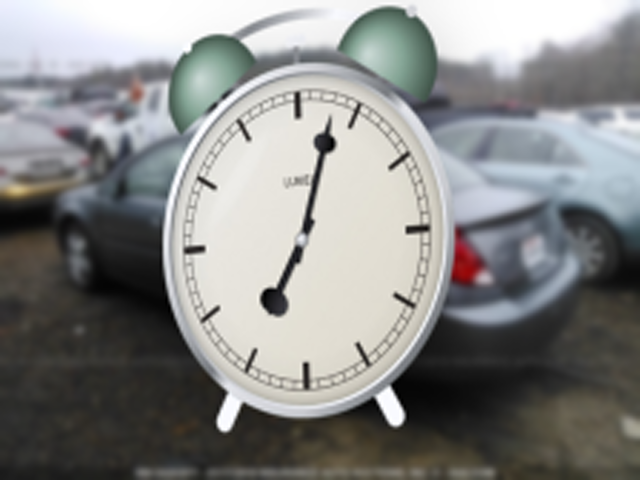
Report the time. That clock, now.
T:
7:03
